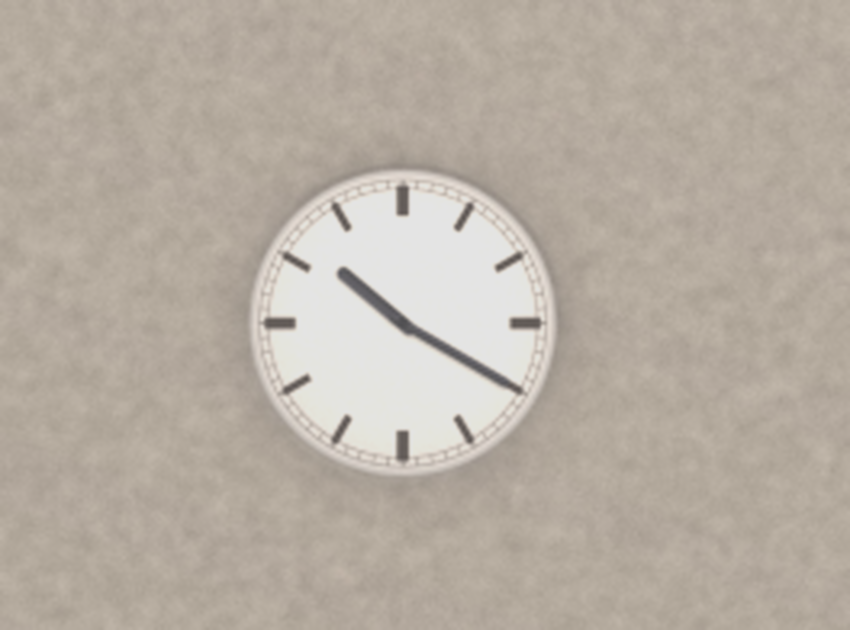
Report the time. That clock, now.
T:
10:20
